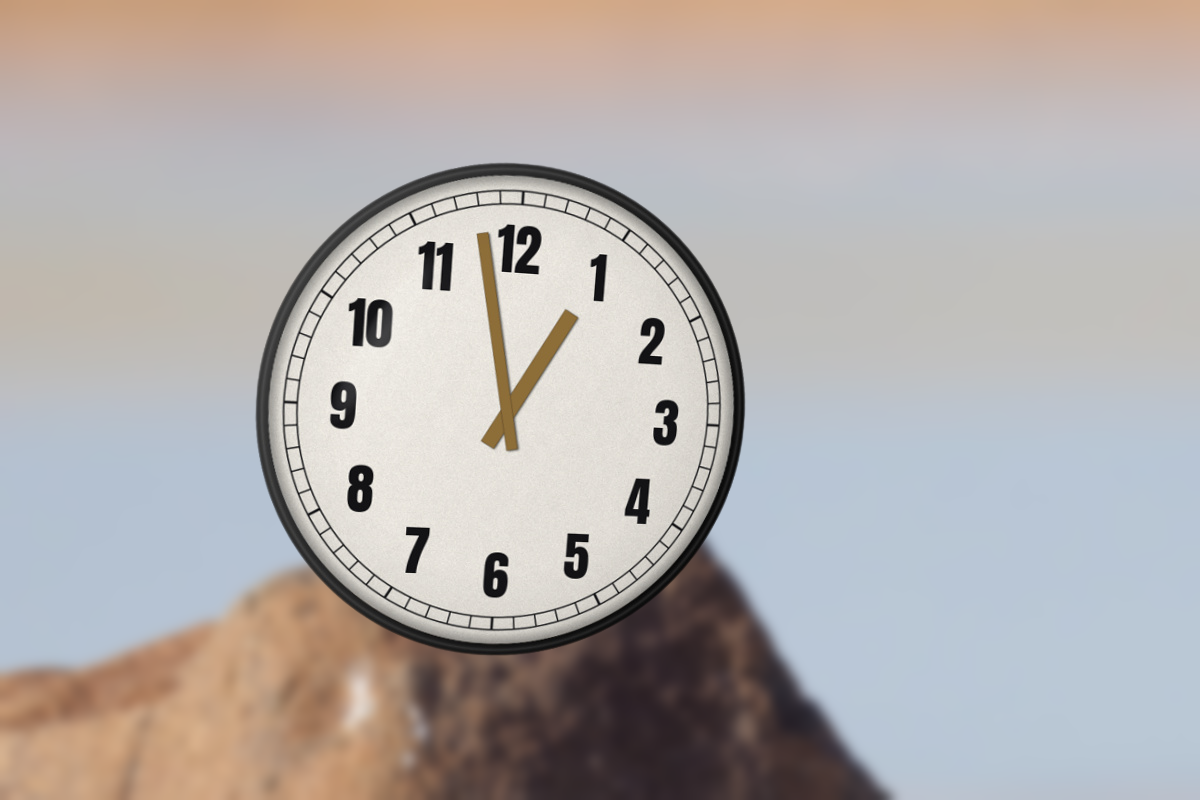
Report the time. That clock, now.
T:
12:58
